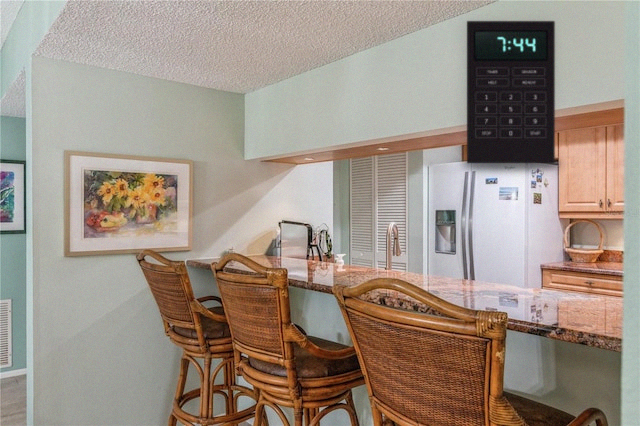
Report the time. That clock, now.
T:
7:44
